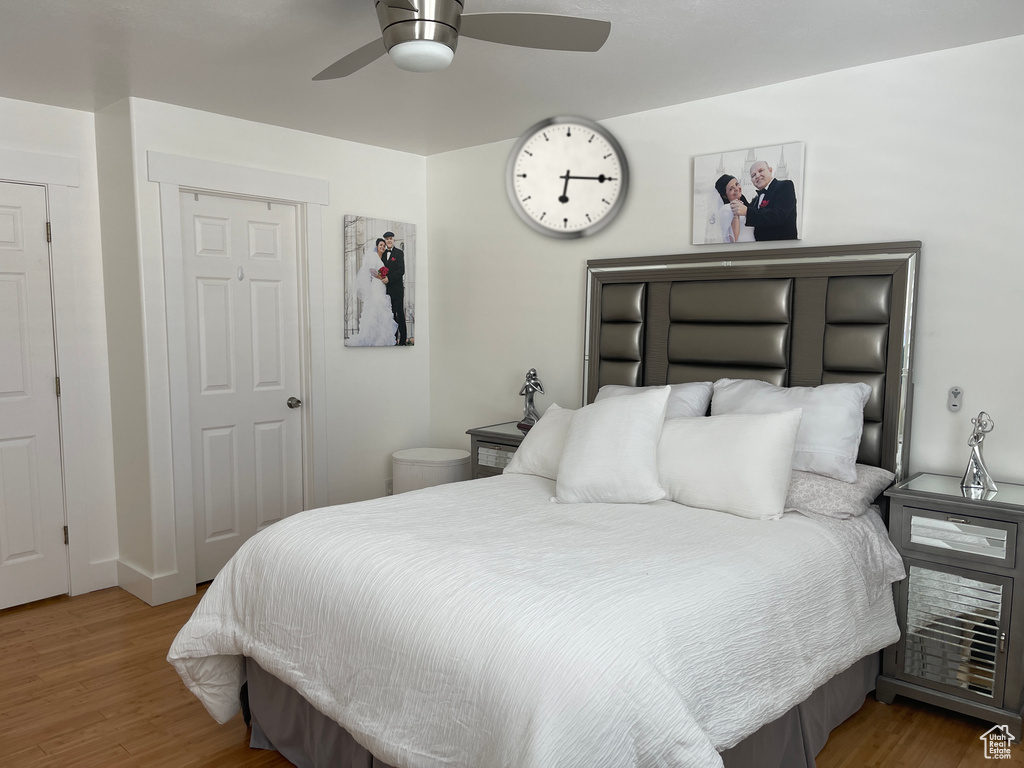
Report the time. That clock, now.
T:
6:15
